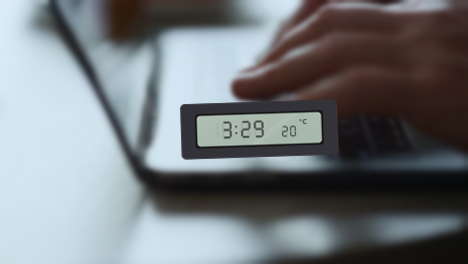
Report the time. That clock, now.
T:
3:29
